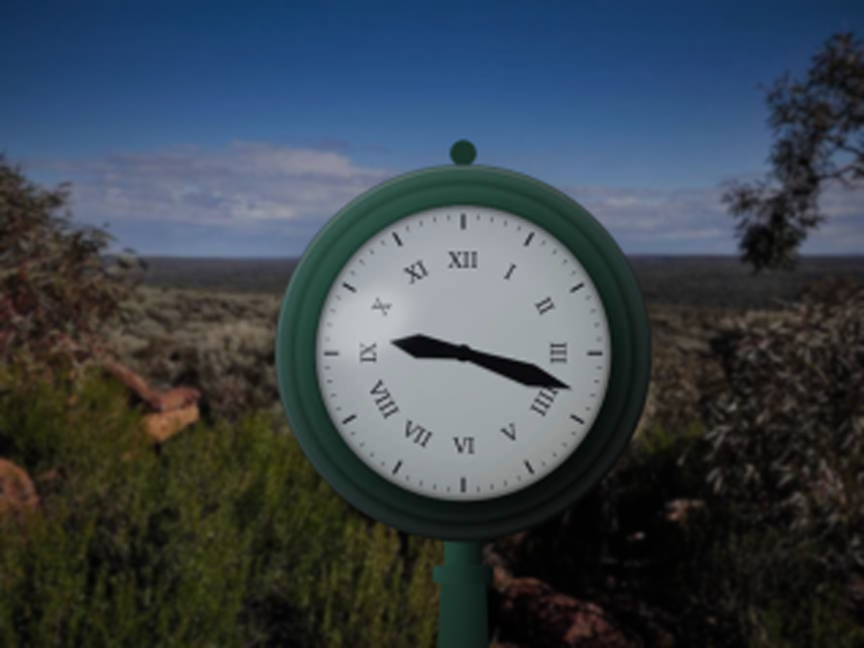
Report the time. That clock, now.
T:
9:18
